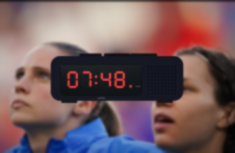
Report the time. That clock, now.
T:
7:48
